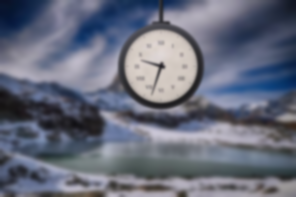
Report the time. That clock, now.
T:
9:33
